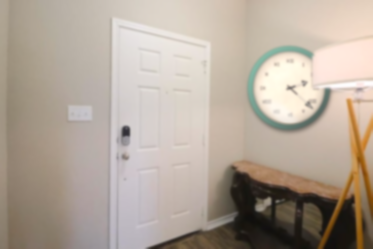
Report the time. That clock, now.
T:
2:22
